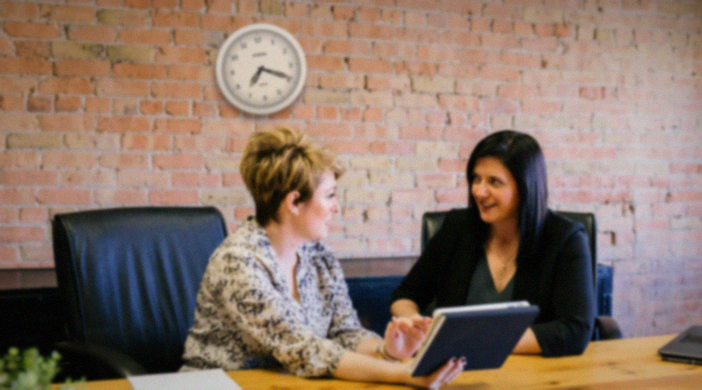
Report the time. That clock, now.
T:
7:19
